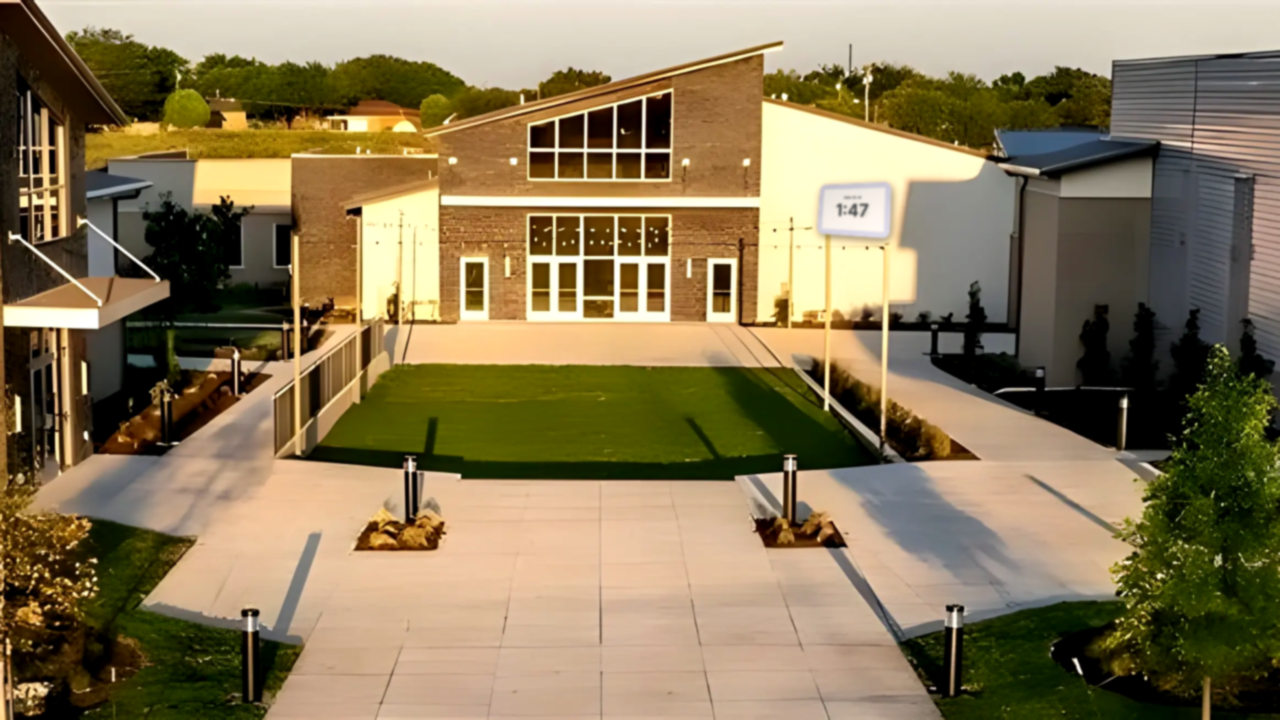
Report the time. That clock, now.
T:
1:47
